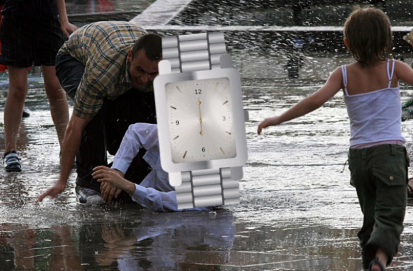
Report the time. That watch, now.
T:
6:00
